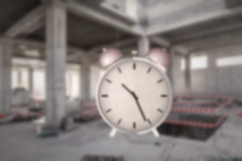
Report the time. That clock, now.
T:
10:26
